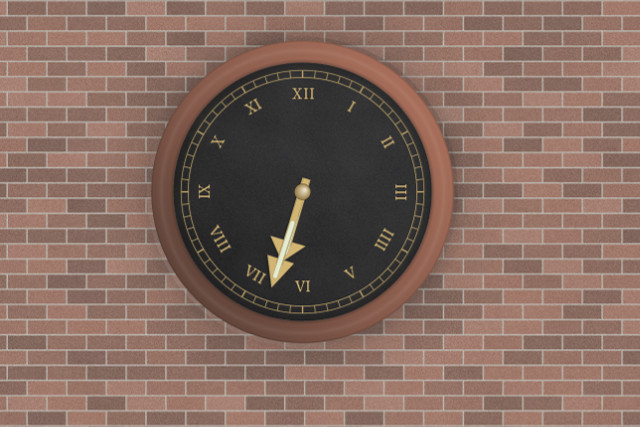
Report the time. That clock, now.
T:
6:33
